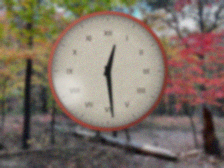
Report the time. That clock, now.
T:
12:29
